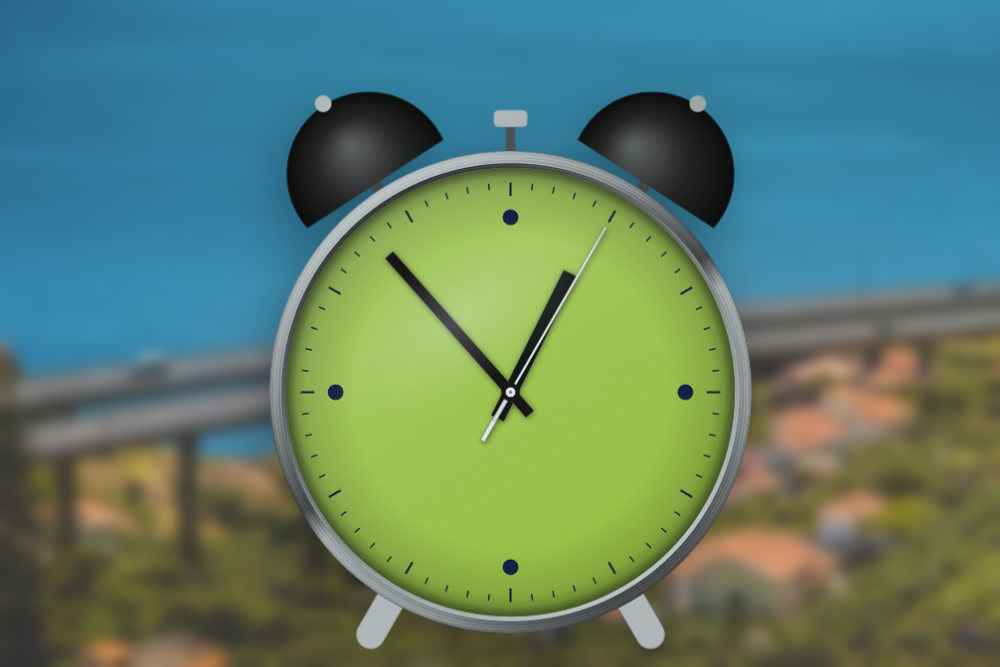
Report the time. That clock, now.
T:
12:53:05
